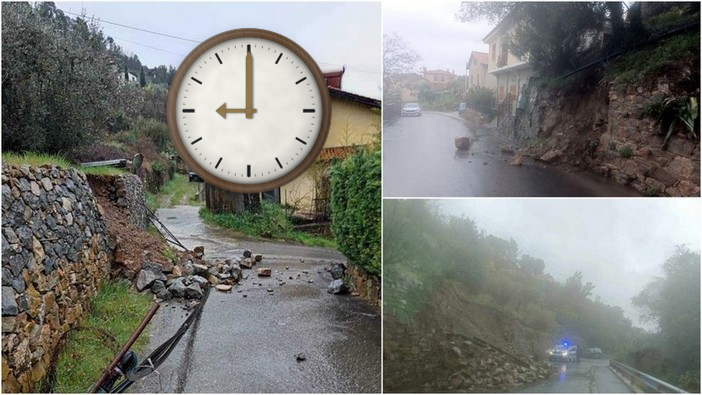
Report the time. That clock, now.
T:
9:00
